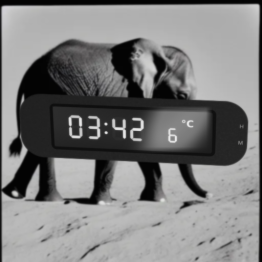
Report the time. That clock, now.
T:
3:42
